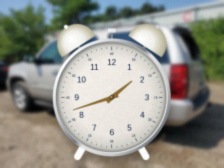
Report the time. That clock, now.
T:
1:42
